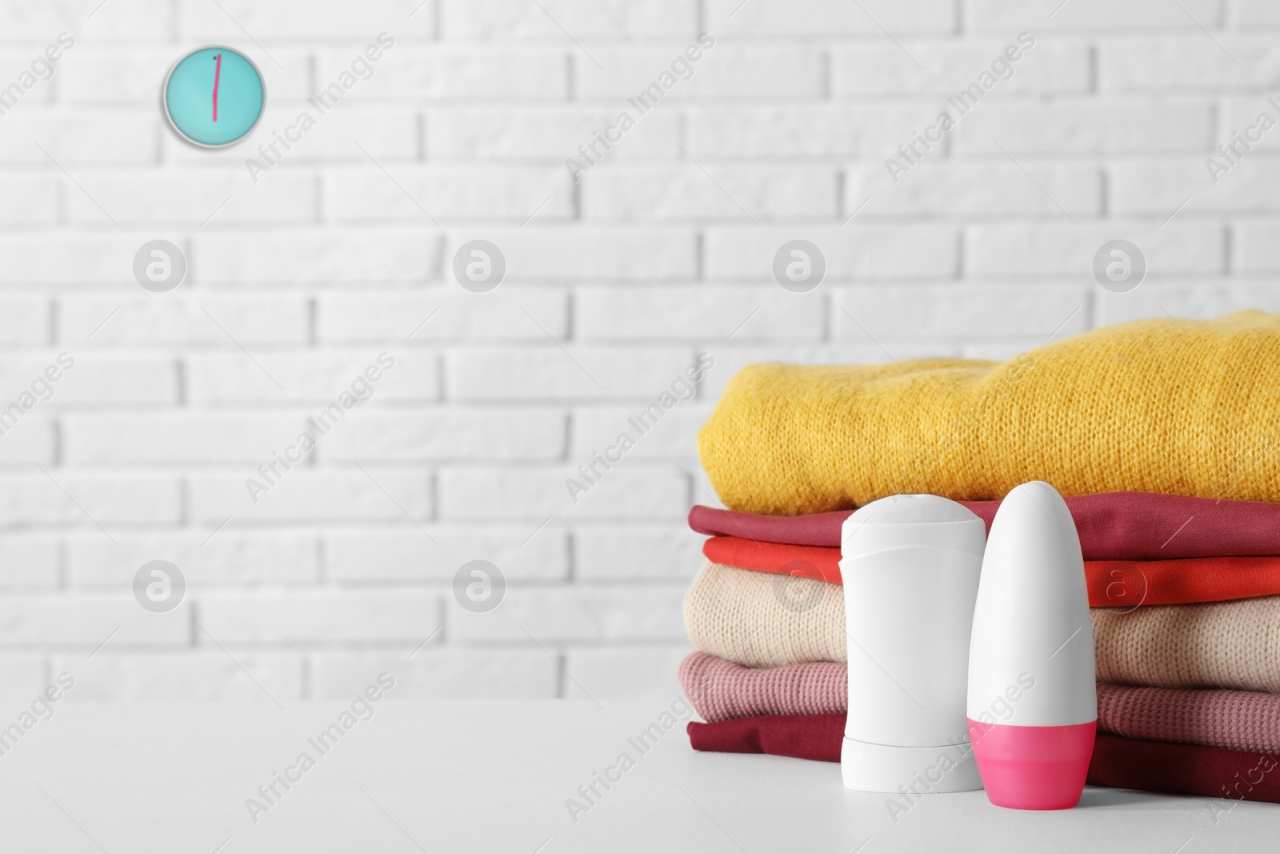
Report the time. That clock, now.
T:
6:01
